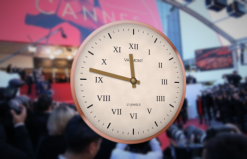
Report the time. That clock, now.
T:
11:47
